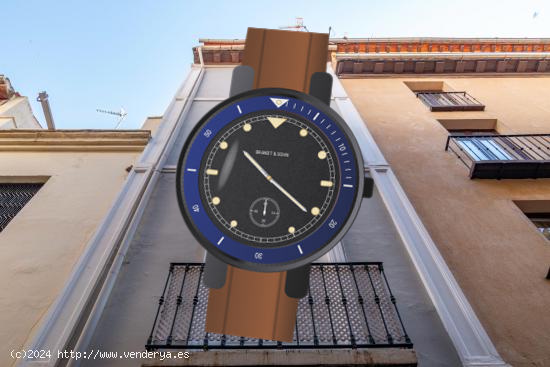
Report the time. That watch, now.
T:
10:21
